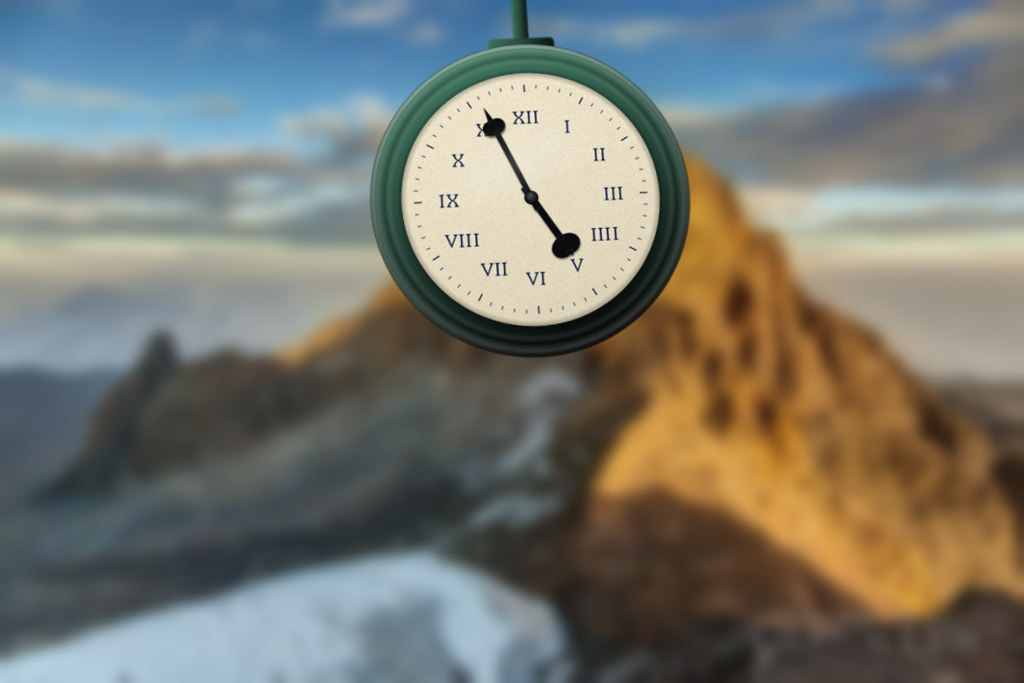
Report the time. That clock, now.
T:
4:56
